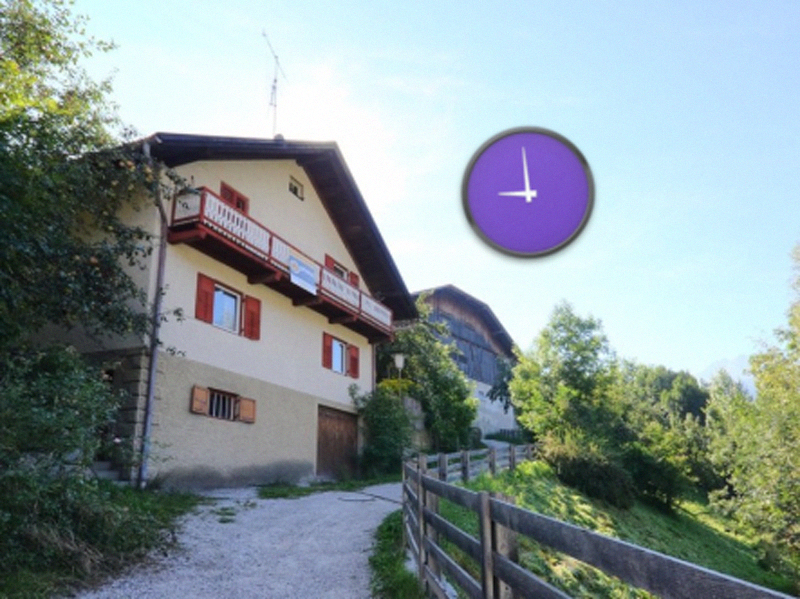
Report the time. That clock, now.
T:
8:59
